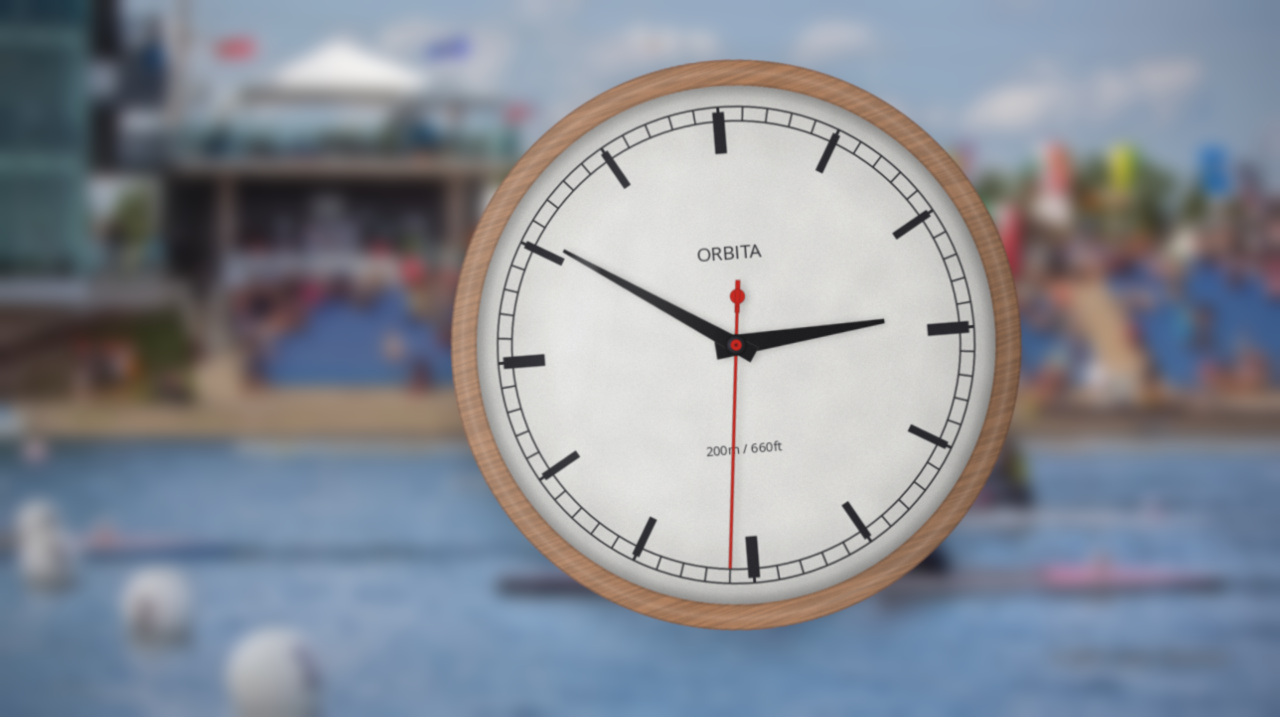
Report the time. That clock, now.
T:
2:50:31
